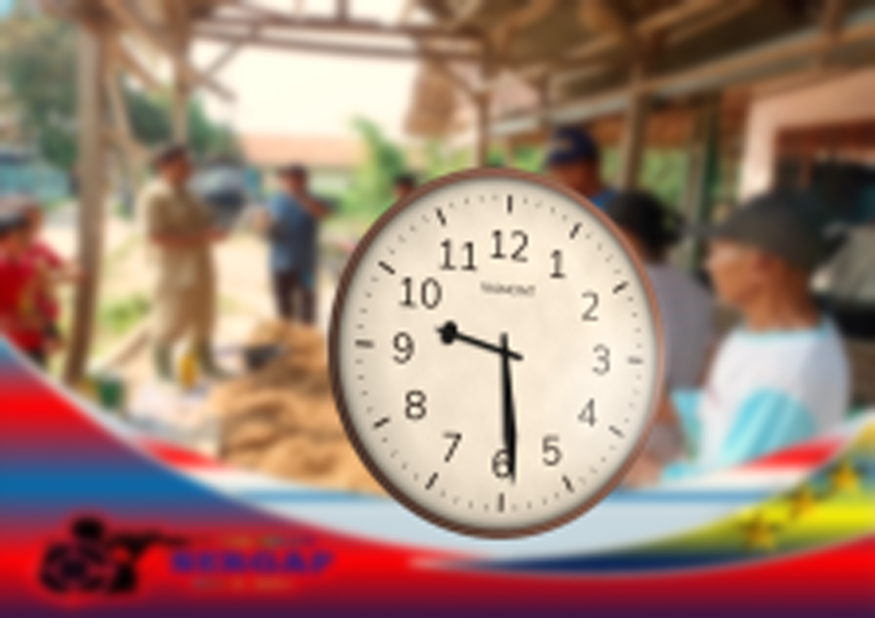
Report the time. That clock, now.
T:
9:29
